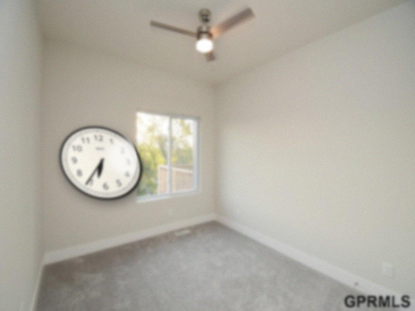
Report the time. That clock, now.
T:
6:36
